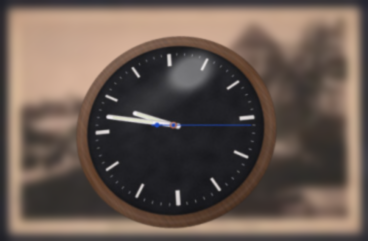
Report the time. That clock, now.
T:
9:47:16
